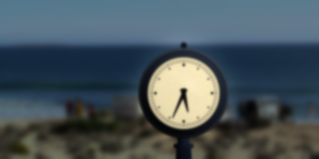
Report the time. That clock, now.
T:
5:34
